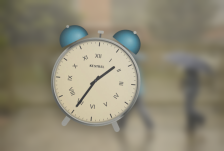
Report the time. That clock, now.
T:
1:35
